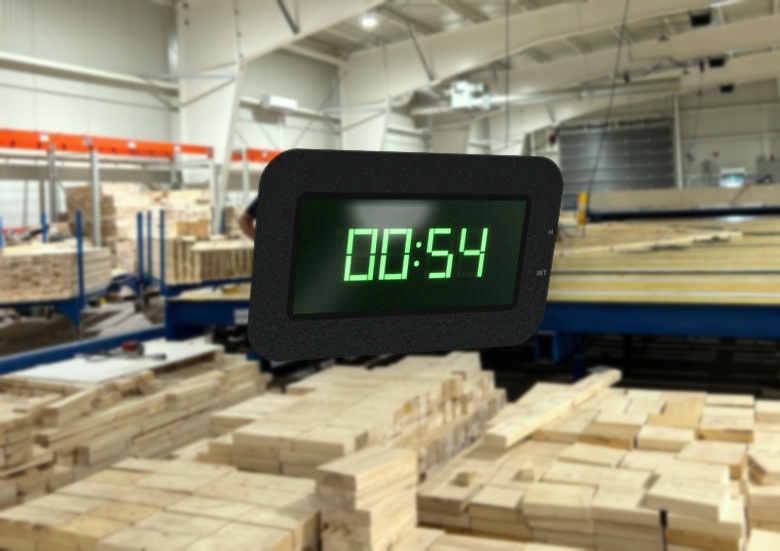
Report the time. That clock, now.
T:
0:54
